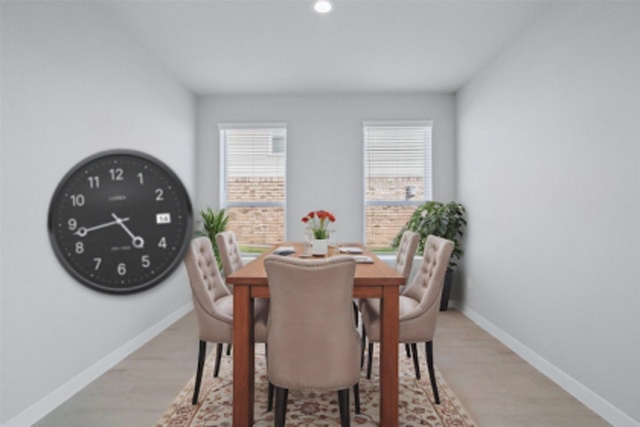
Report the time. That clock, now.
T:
4:43
